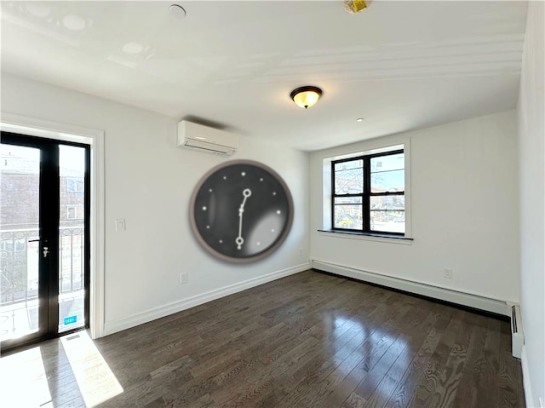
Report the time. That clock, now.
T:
12:30
